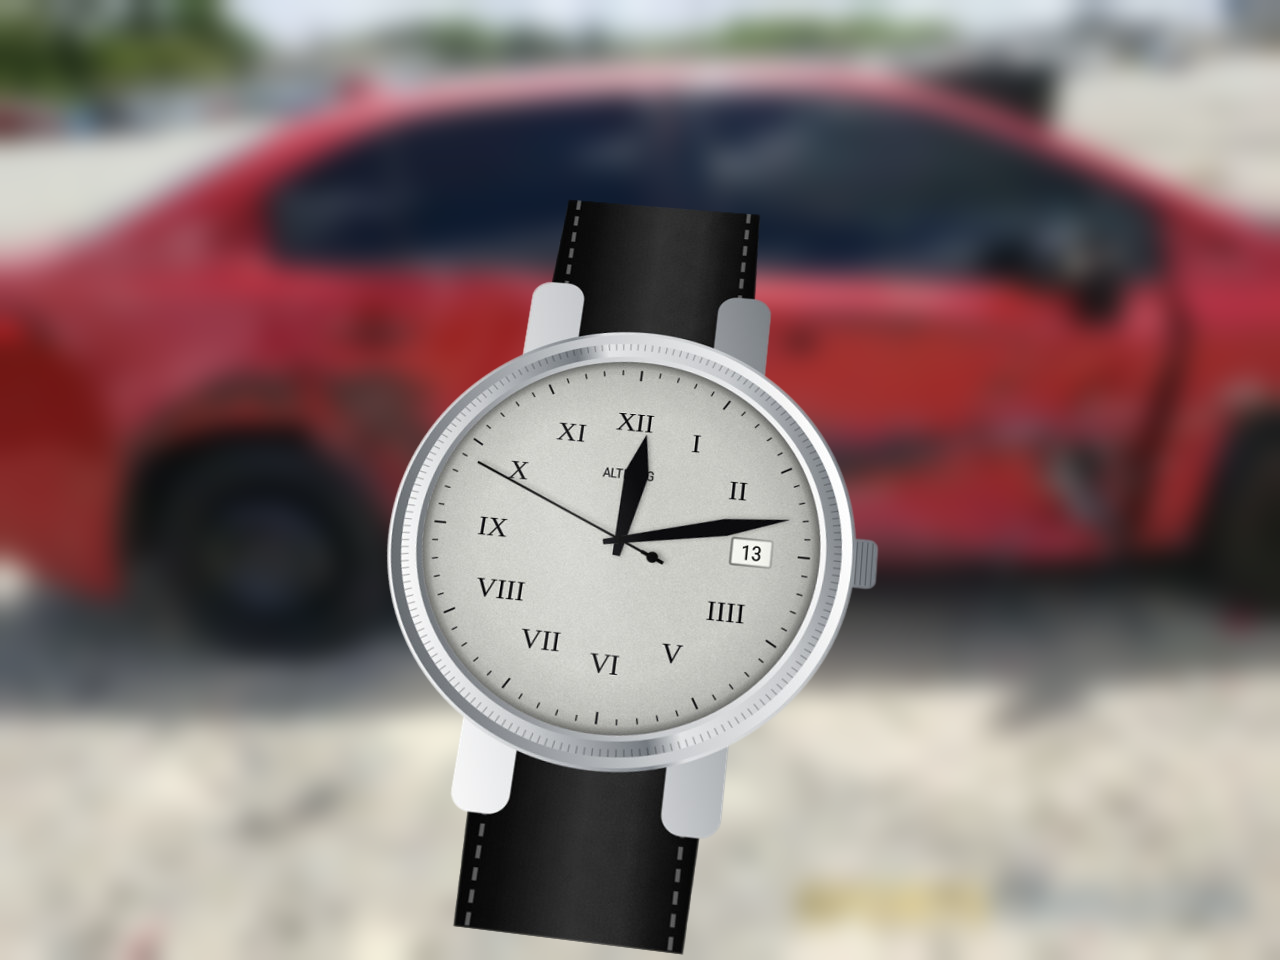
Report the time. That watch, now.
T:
12:12:49
